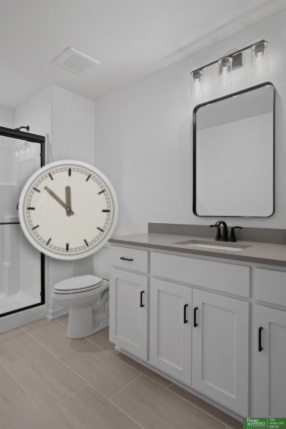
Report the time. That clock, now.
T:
11:52
